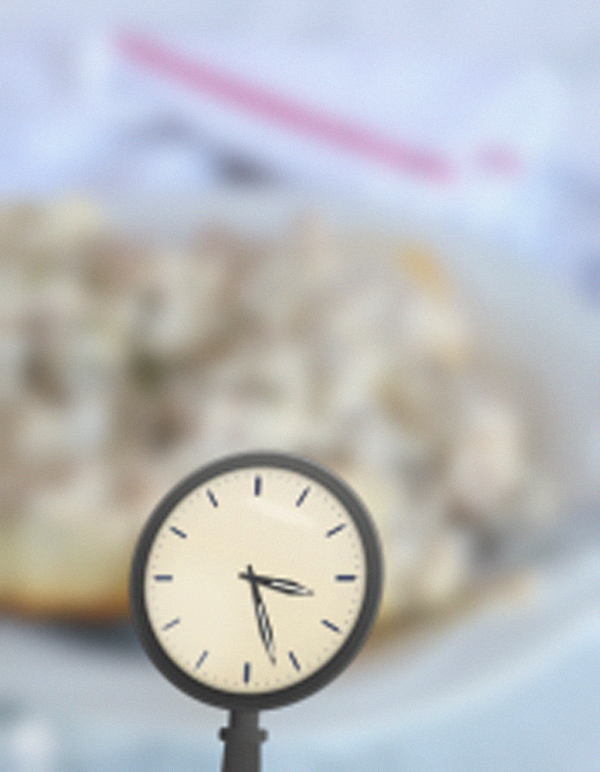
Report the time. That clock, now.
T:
3:27
